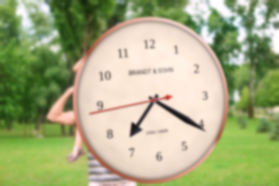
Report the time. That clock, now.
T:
7:20:44
